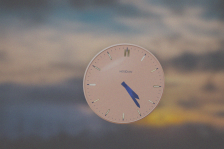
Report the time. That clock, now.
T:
4:24
